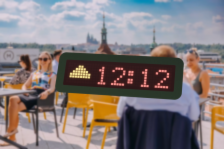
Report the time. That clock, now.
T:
12:12
